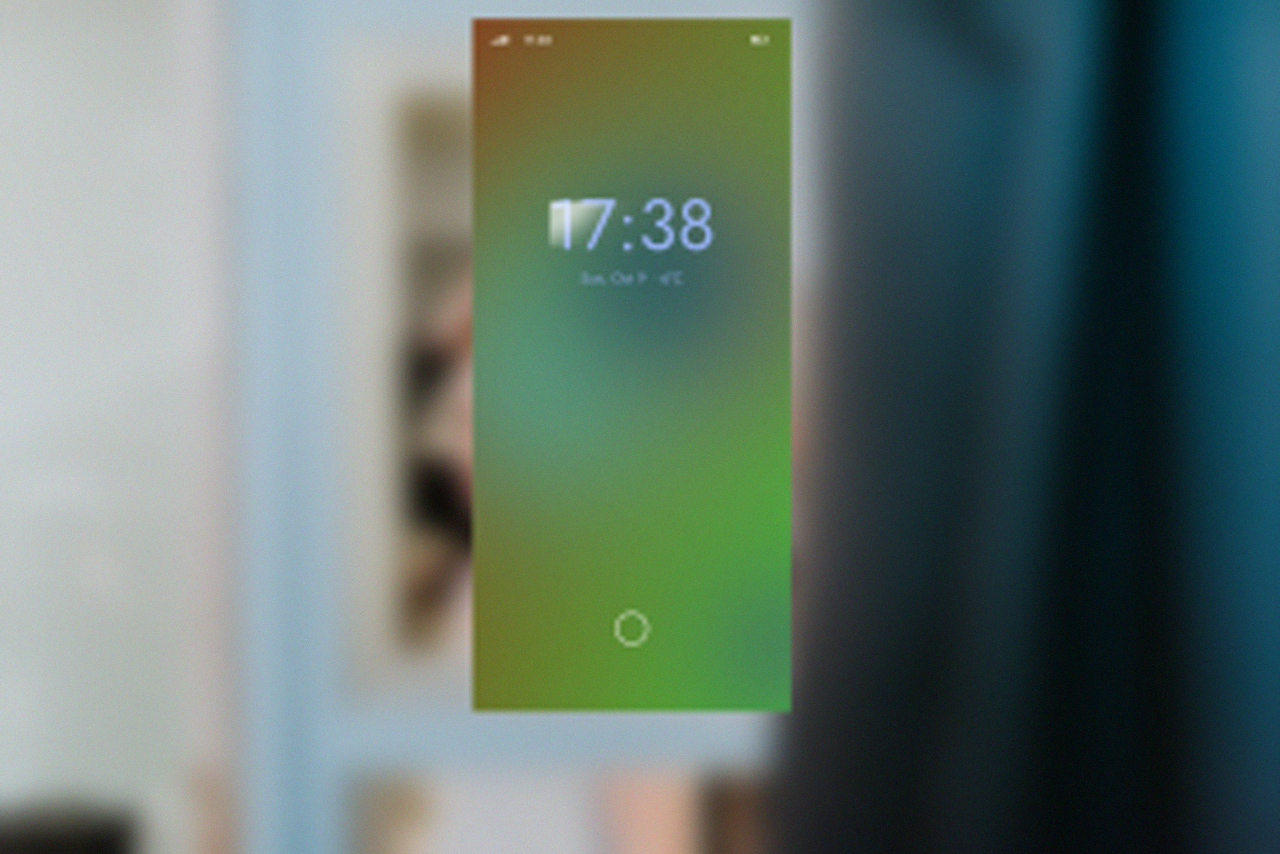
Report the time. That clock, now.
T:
17:38
